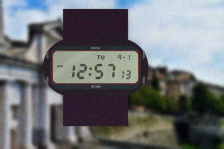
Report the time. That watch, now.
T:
12:57:13
